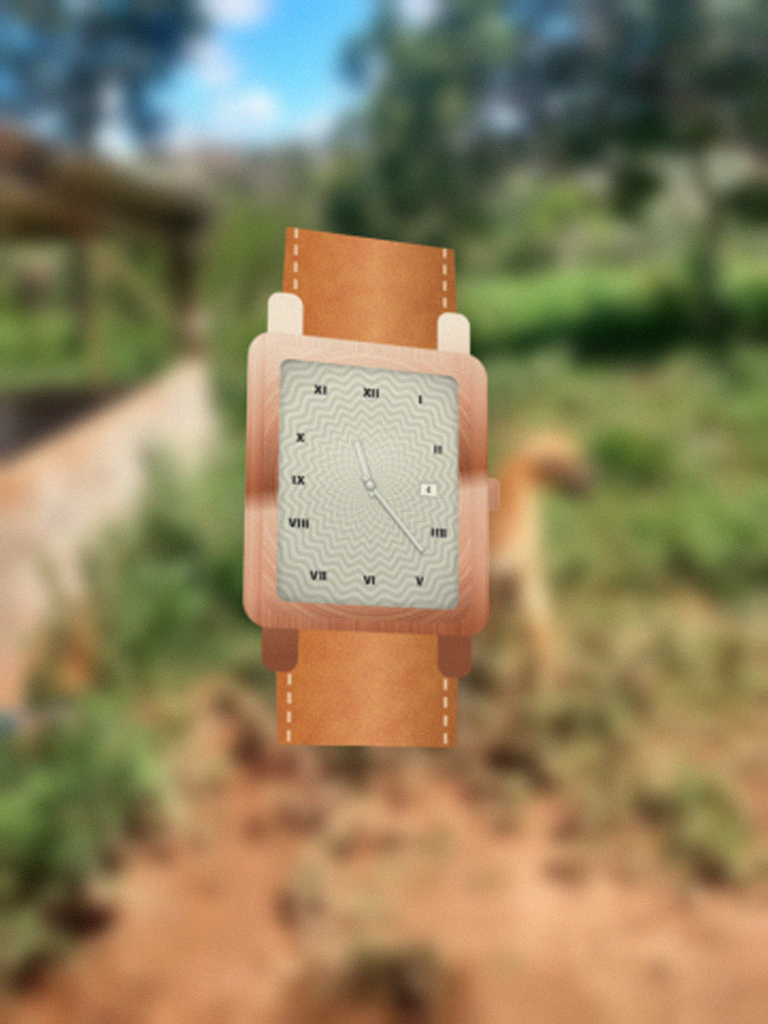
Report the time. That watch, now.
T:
11:23
